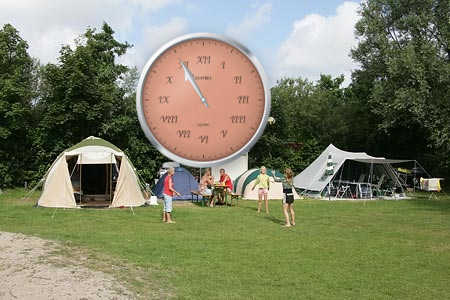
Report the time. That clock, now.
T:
10:55
